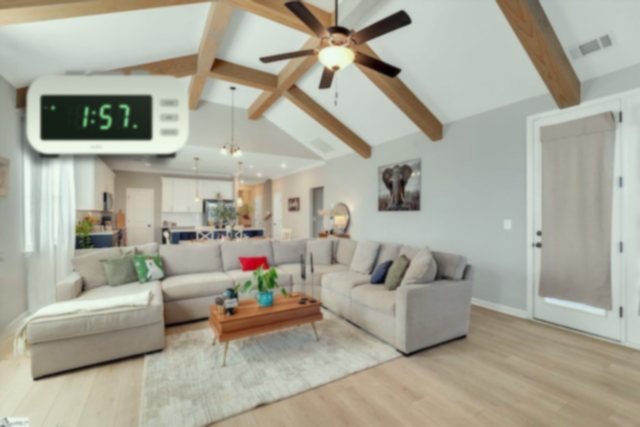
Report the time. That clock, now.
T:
1:57
